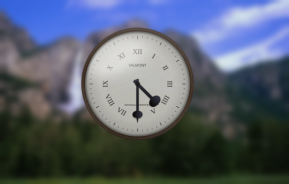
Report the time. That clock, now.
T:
4:30
